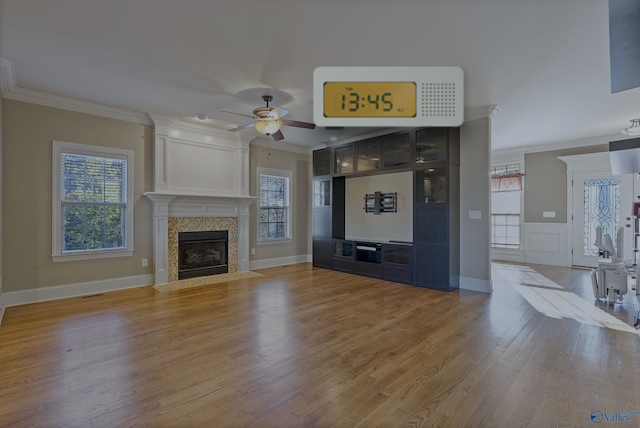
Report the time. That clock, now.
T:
13:45
